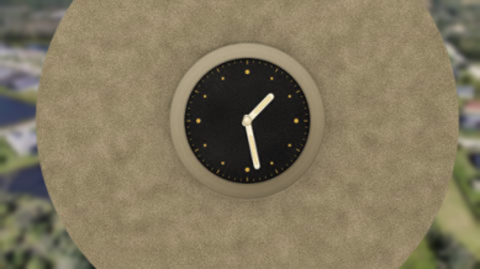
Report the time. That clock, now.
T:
1:28
